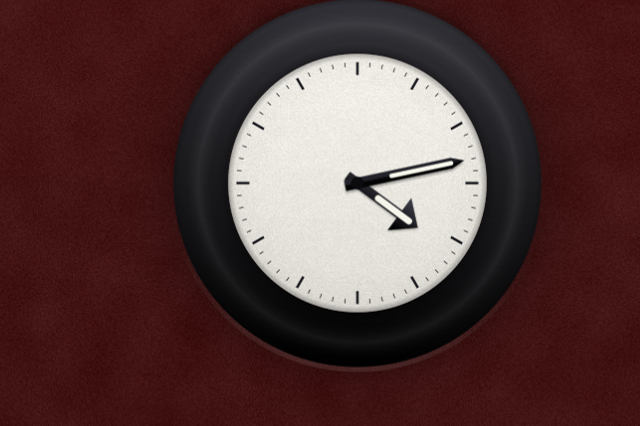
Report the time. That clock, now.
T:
4:13
